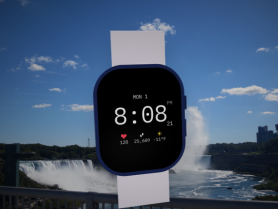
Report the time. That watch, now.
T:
8:08
